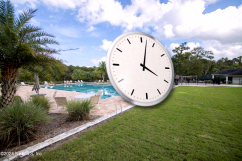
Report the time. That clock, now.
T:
4:02
